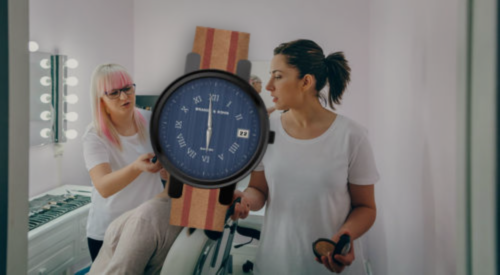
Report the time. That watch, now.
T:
5:59
